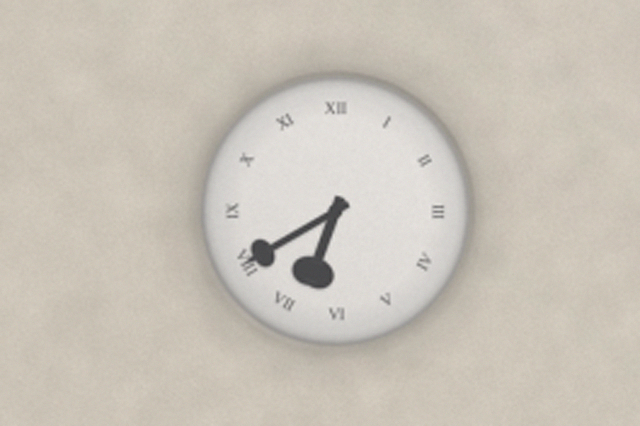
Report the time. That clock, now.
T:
6:40
